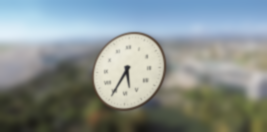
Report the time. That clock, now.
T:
5:35
